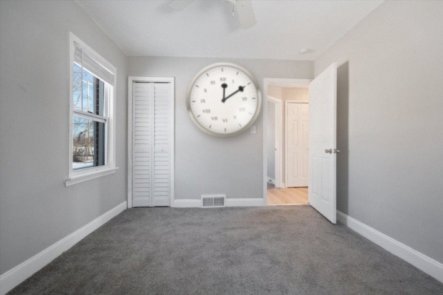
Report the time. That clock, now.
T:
12:10
